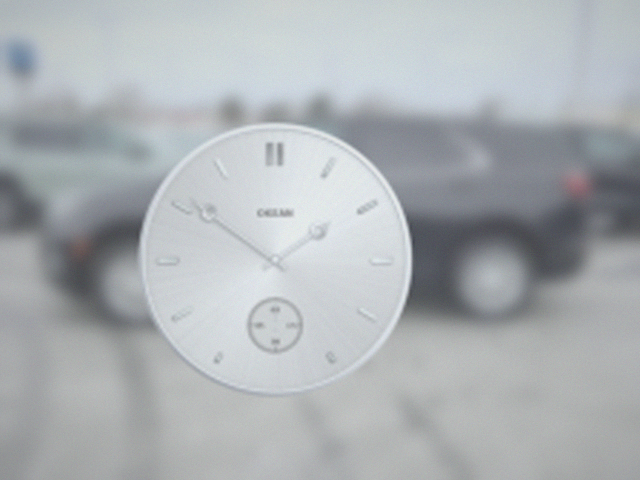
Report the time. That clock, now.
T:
1:51
